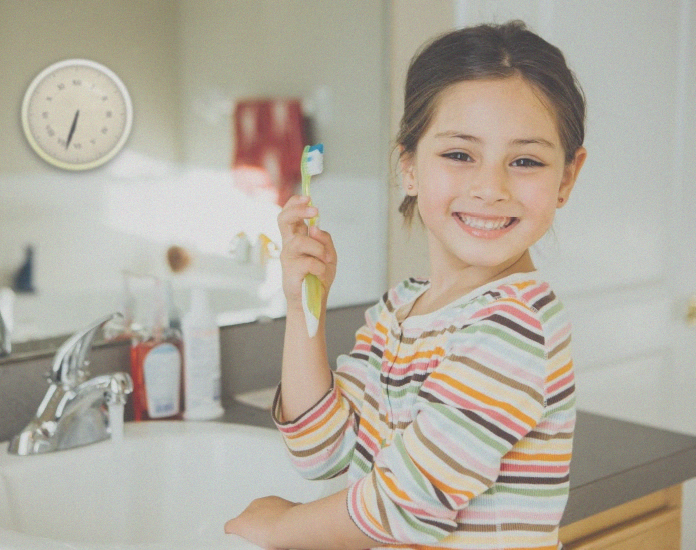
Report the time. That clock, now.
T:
6:33
